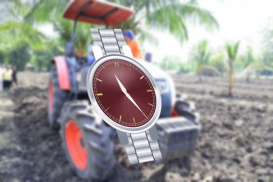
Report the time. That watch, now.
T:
11:25
